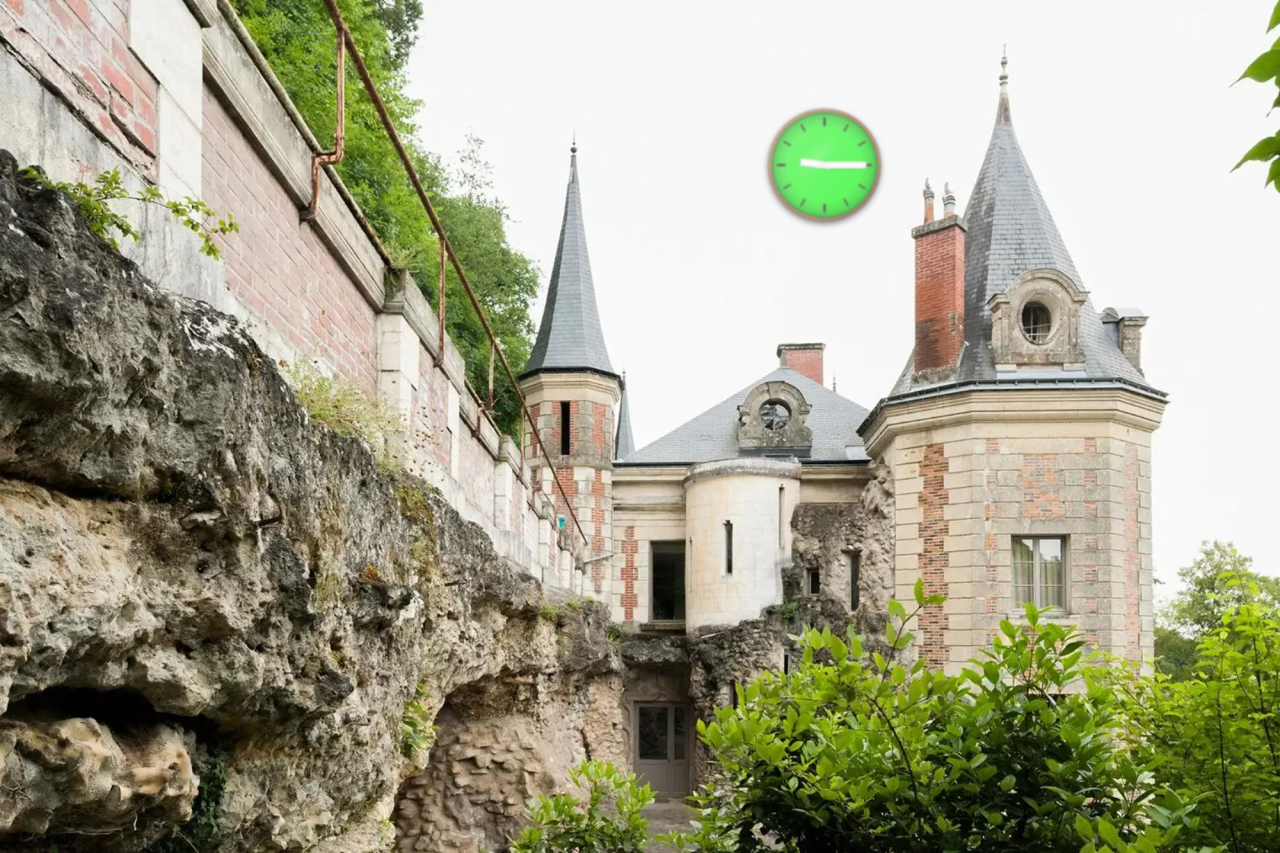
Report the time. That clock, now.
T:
9:15
